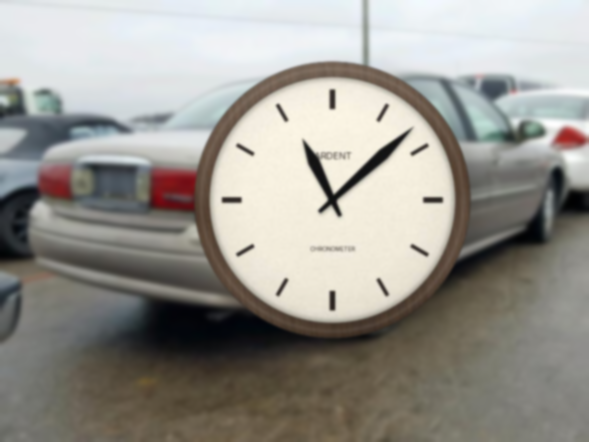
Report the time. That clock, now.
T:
11:08
